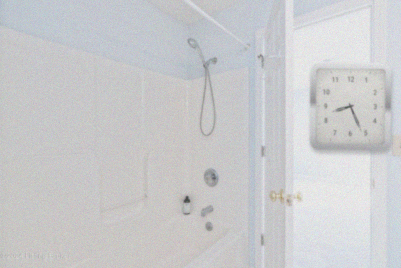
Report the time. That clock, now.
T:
8:26
